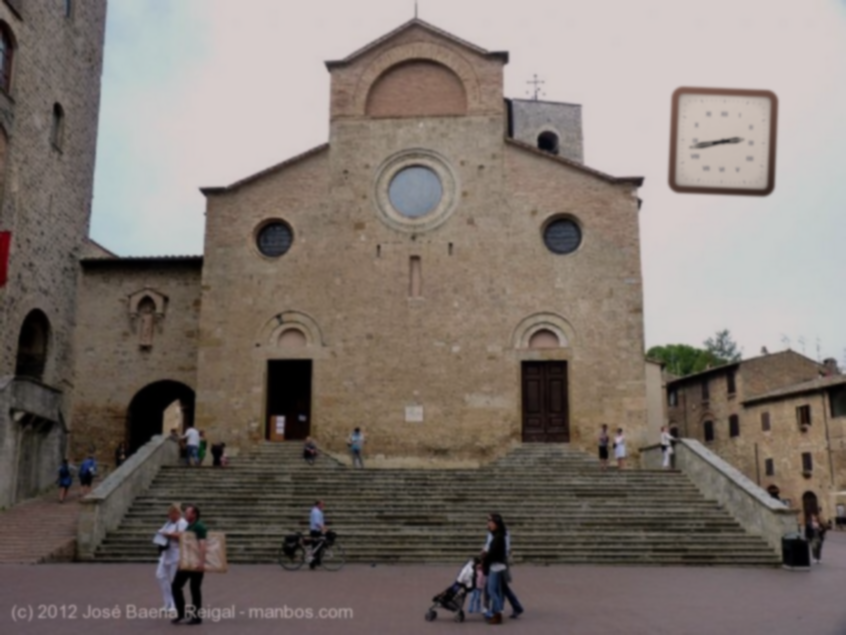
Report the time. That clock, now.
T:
2:43
